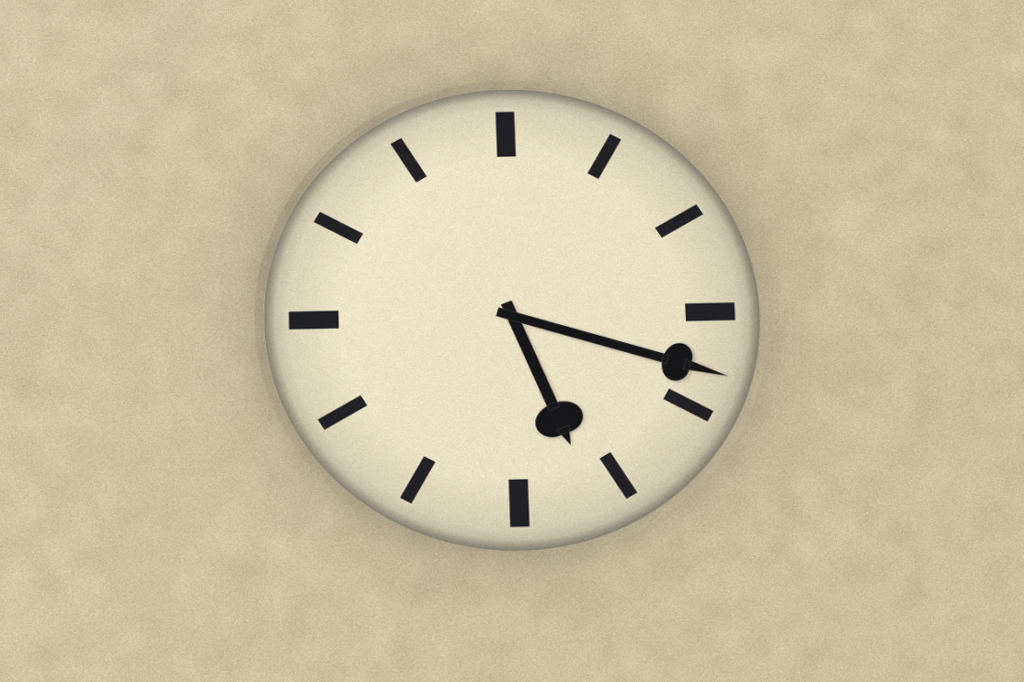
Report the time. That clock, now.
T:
5:18
